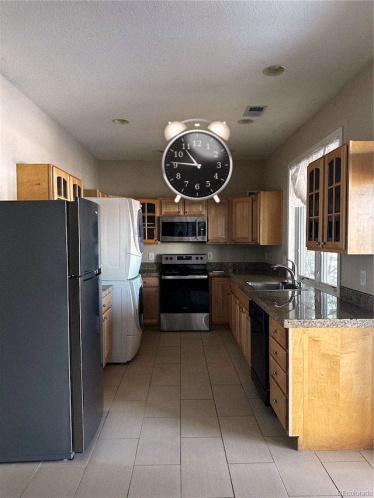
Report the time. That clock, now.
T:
10:46
